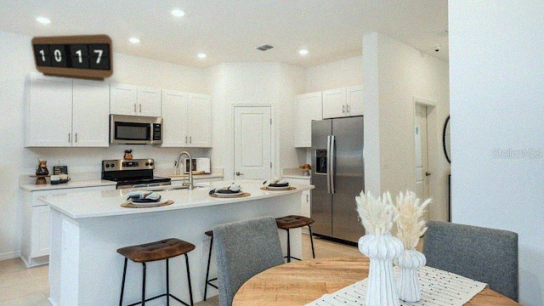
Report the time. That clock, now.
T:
10:17
